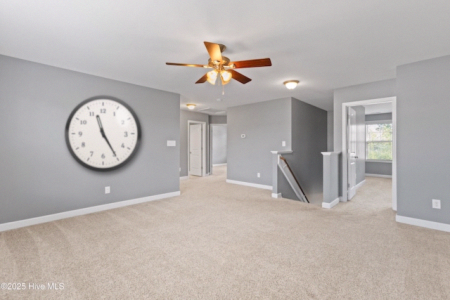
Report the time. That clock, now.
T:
11:25
